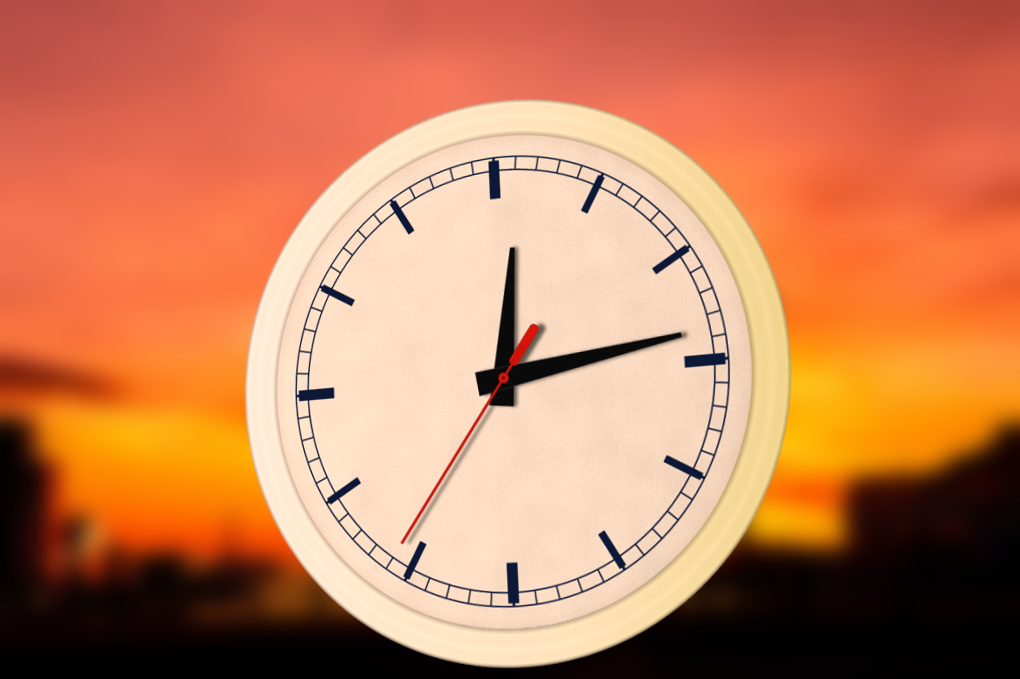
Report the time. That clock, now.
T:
12:13:36
